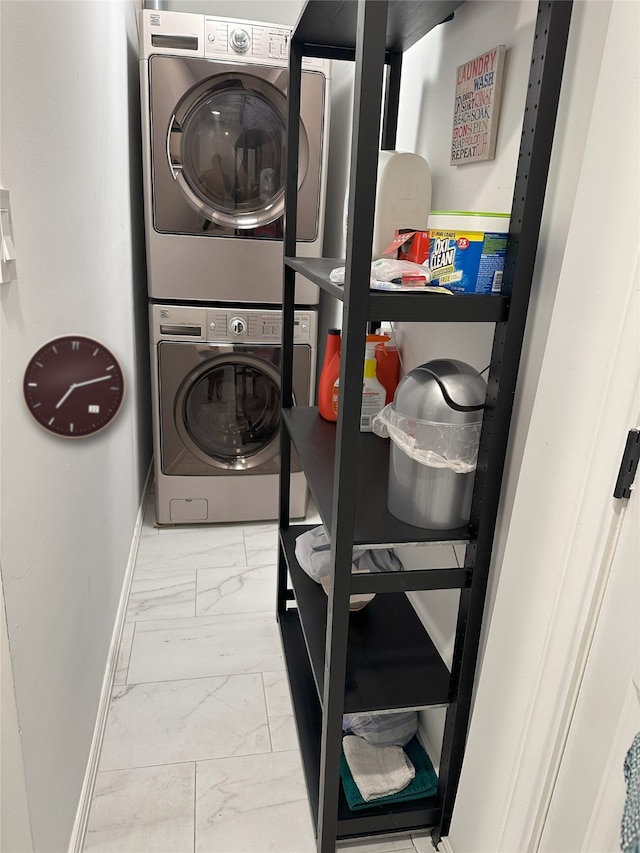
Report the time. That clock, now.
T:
7:12
